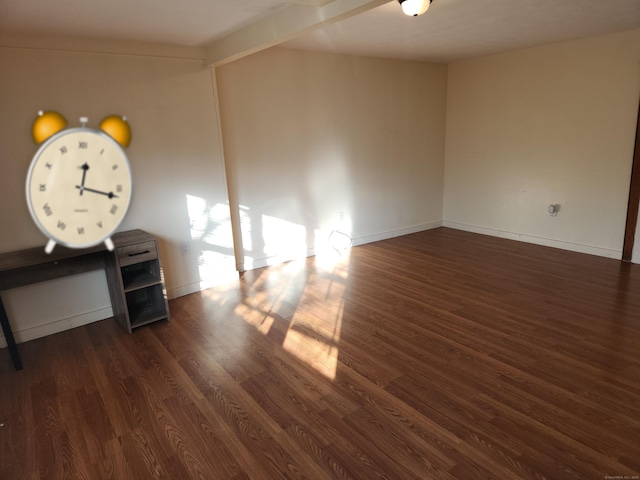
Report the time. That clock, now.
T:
12:17
